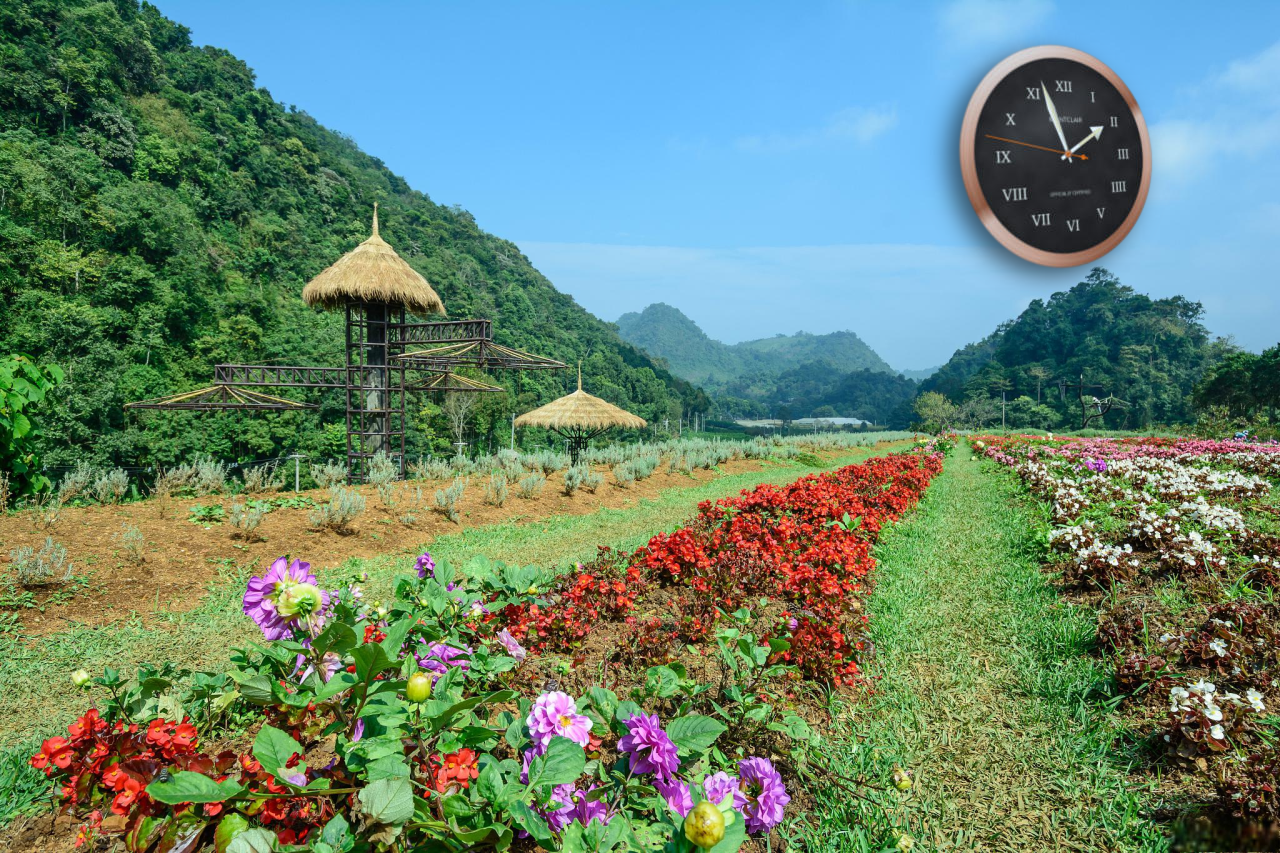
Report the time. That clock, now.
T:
1:56:47
